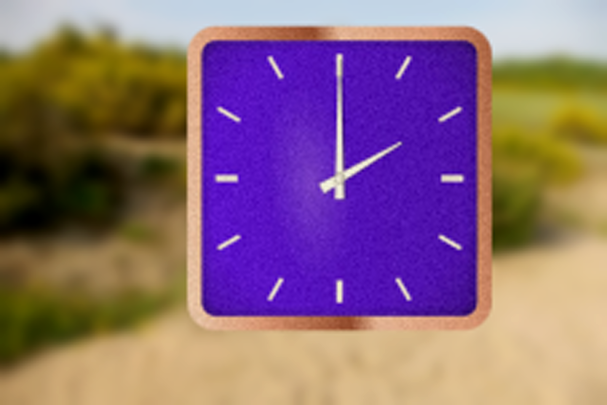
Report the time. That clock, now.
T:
2:00
